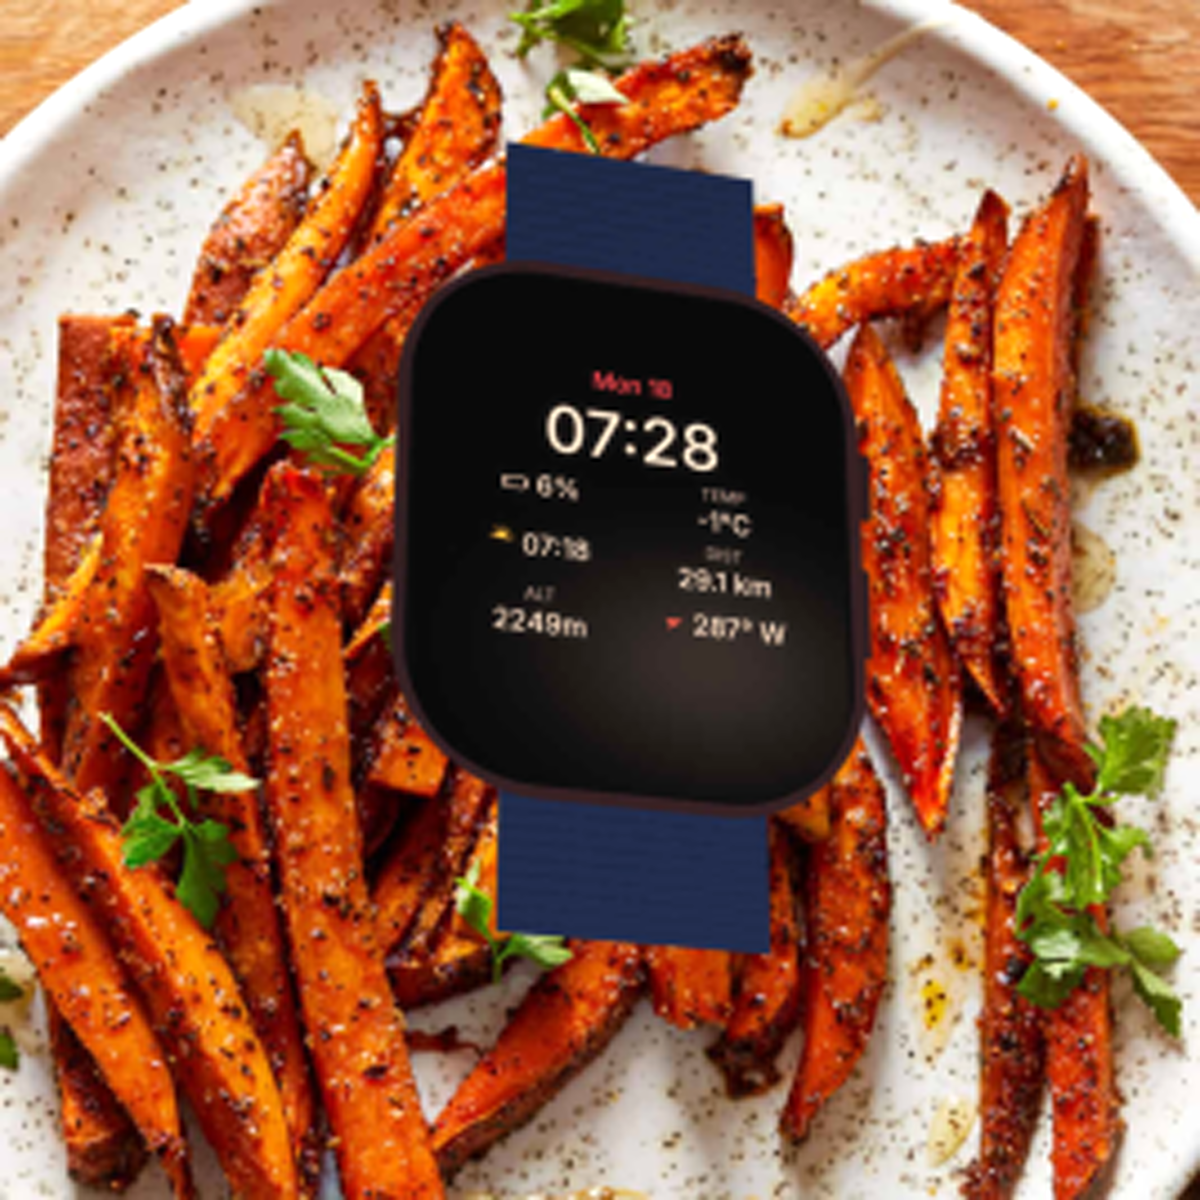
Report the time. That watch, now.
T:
7:28
